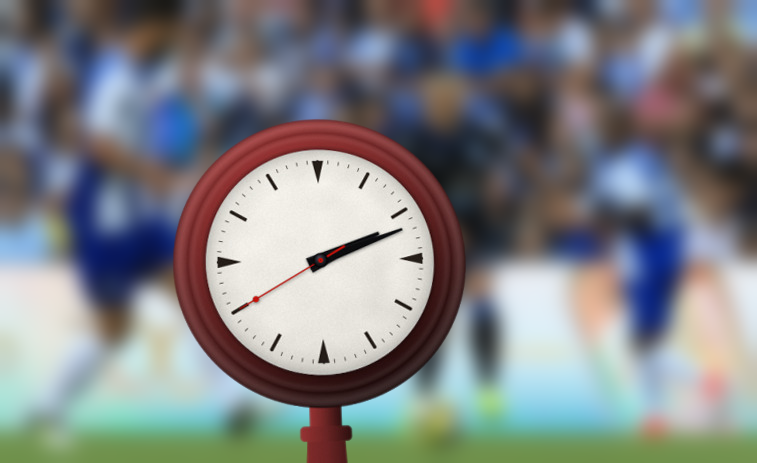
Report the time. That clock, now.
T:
2:11:40
